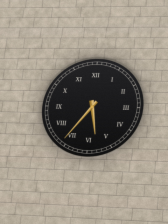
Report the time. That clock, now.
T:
5:36
